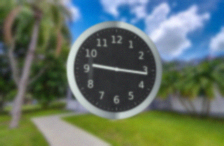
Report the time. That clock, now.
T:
9:16
